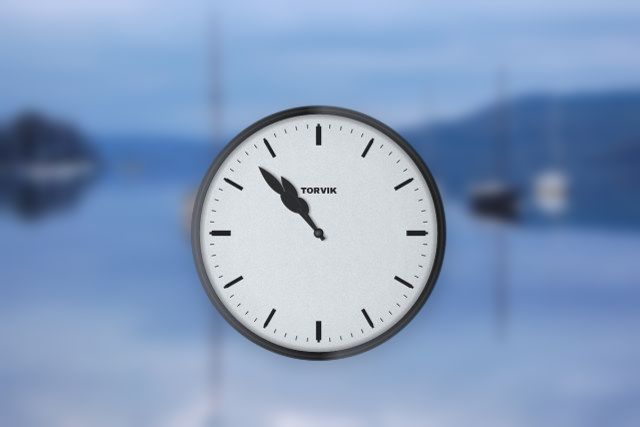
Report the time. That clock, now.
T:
10:53
